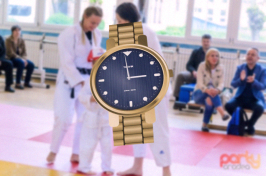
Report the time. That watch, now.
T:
2:59
